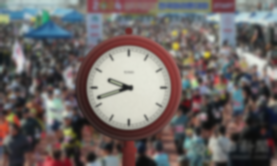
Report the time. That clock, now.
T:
9:42
